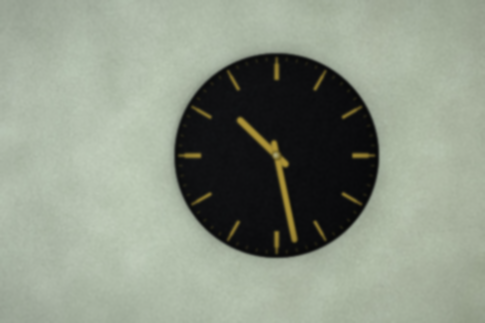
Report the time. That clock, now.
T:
10:28
